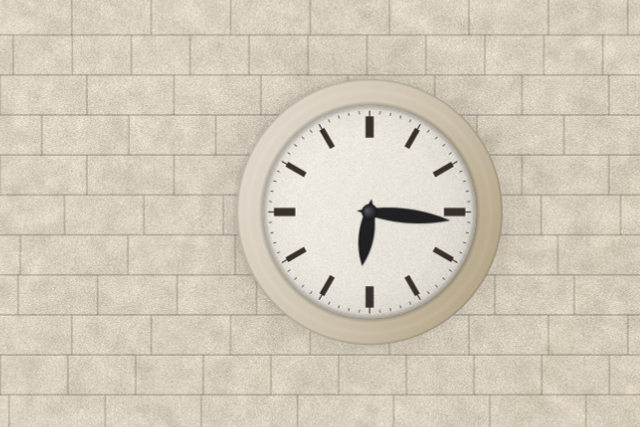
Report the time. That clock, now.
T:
6:16
